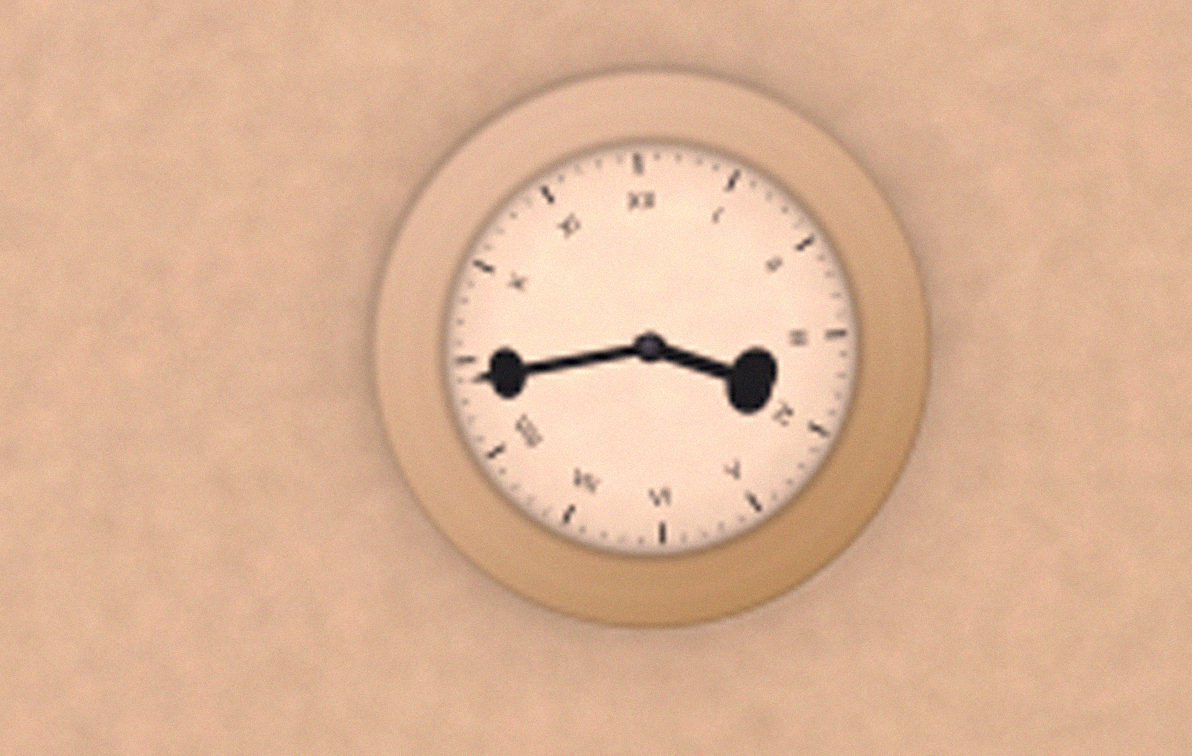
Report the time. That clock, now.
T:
3:44
